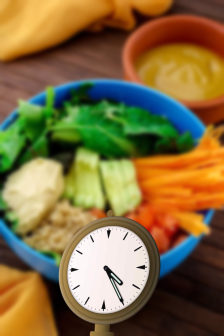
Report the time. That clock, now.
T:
4:25
